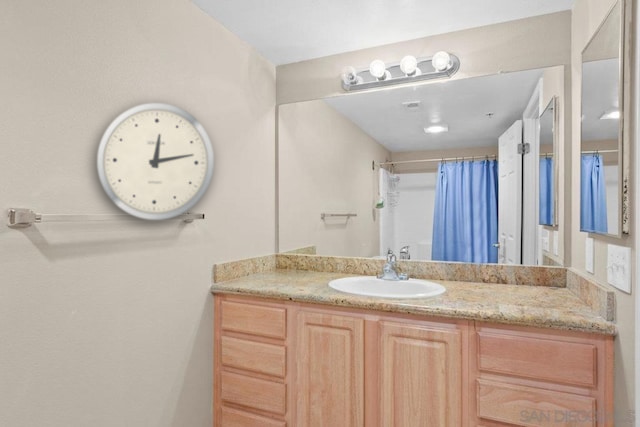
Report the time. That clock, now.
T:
12:13
